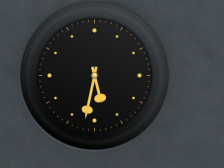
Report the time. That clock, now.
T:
5:32
